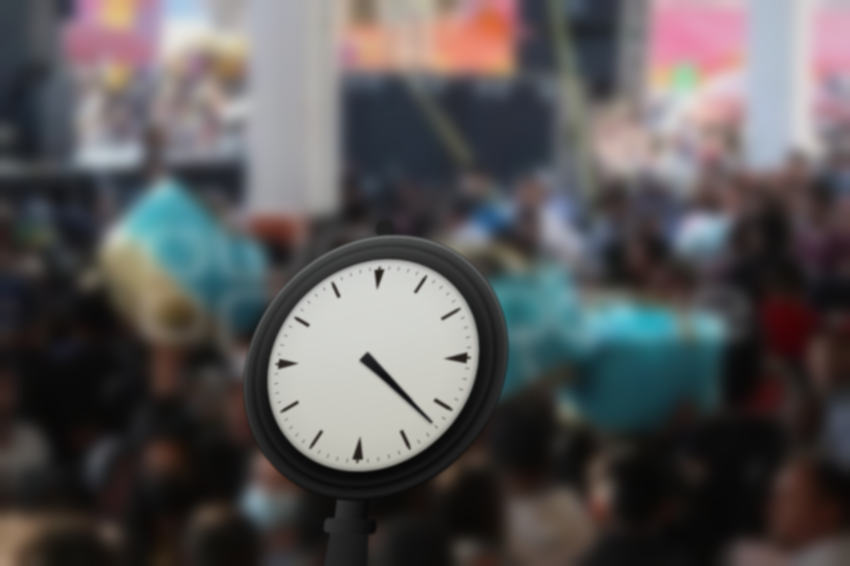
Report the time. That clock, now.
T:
4:22
